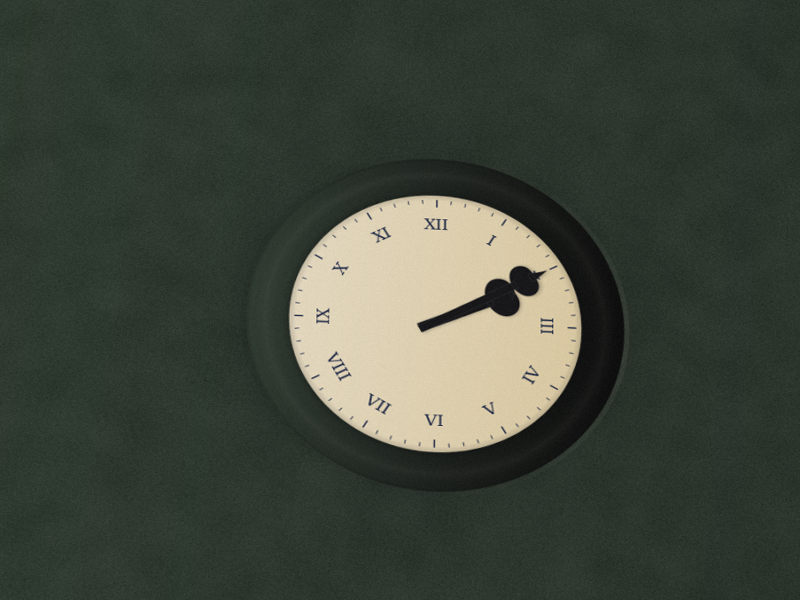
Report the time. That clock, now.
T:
2:10
